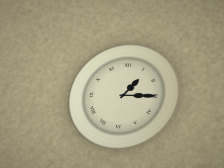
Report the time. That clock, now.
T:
1:15
